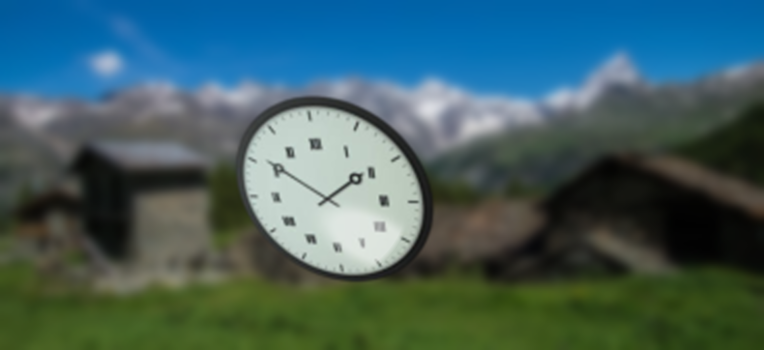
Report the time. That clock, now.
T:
1:51
